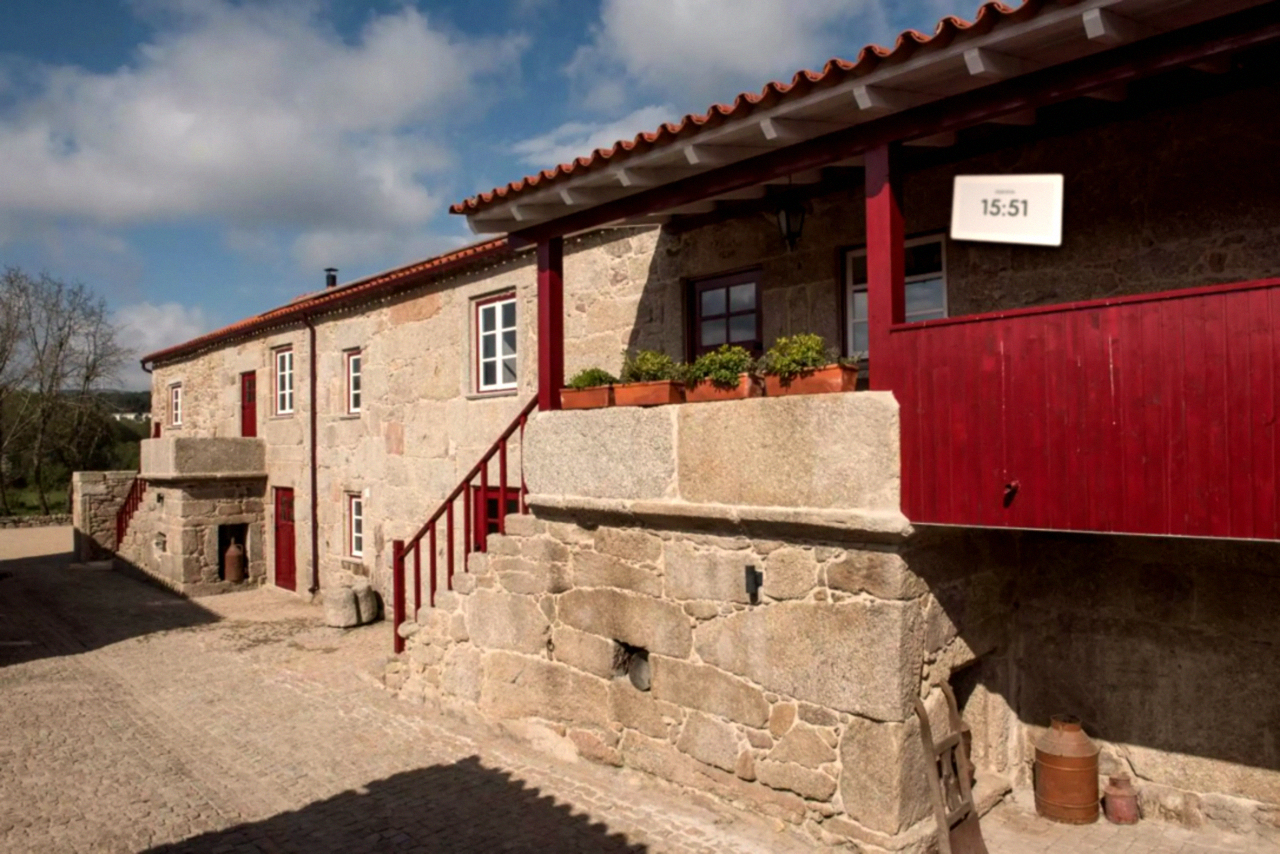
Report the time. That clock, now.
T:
15:51
